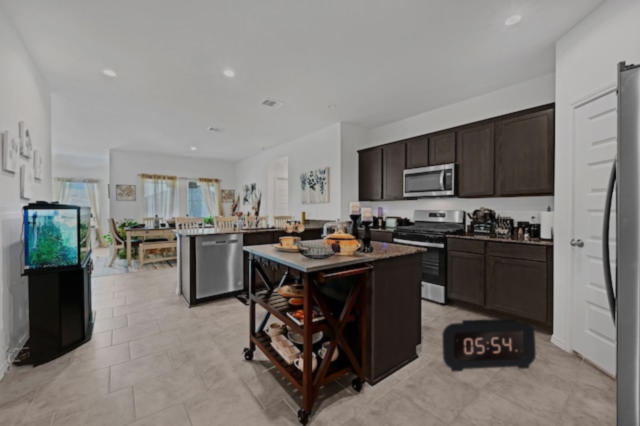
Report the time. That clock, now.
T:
5:54
